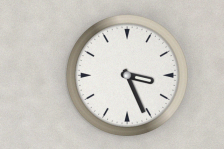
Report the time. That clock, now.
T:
3:26
